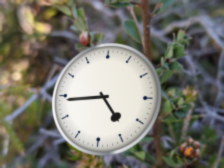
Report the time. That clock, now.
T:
4:44
